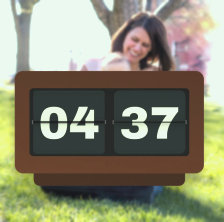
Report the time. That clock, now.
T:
4:37
